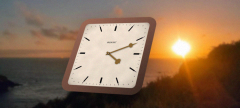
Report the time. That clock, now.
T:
4:11
